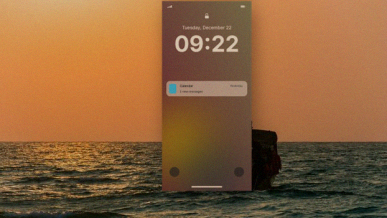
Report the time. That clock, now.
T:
9:22
